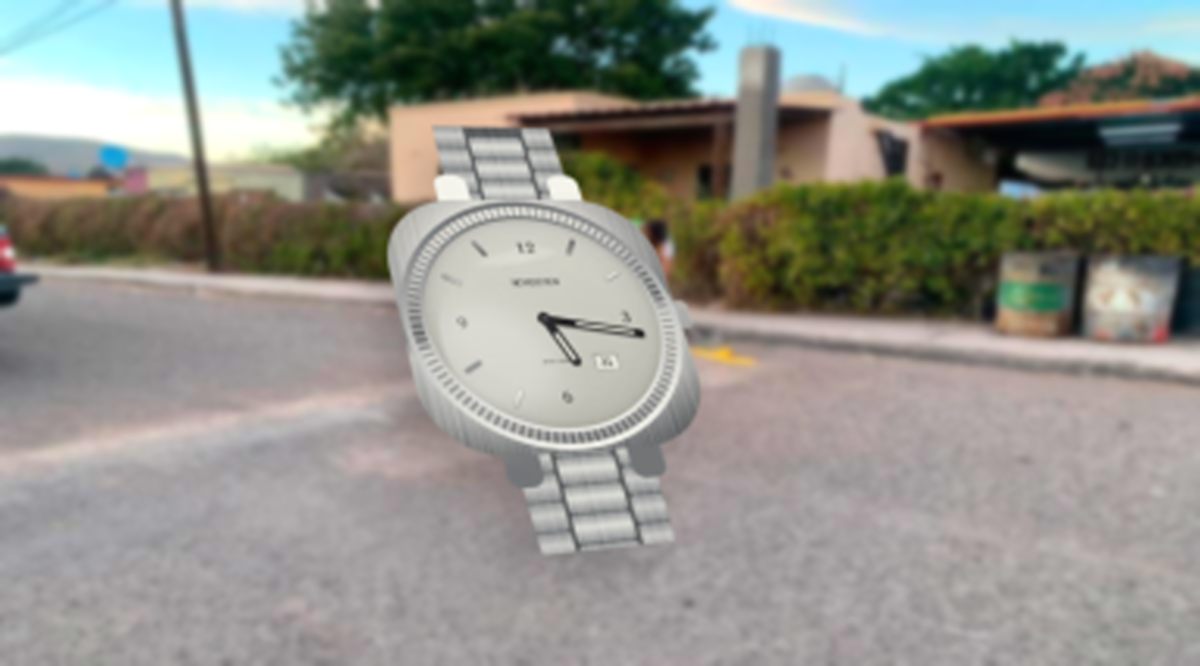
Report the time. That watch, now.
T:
5:17
